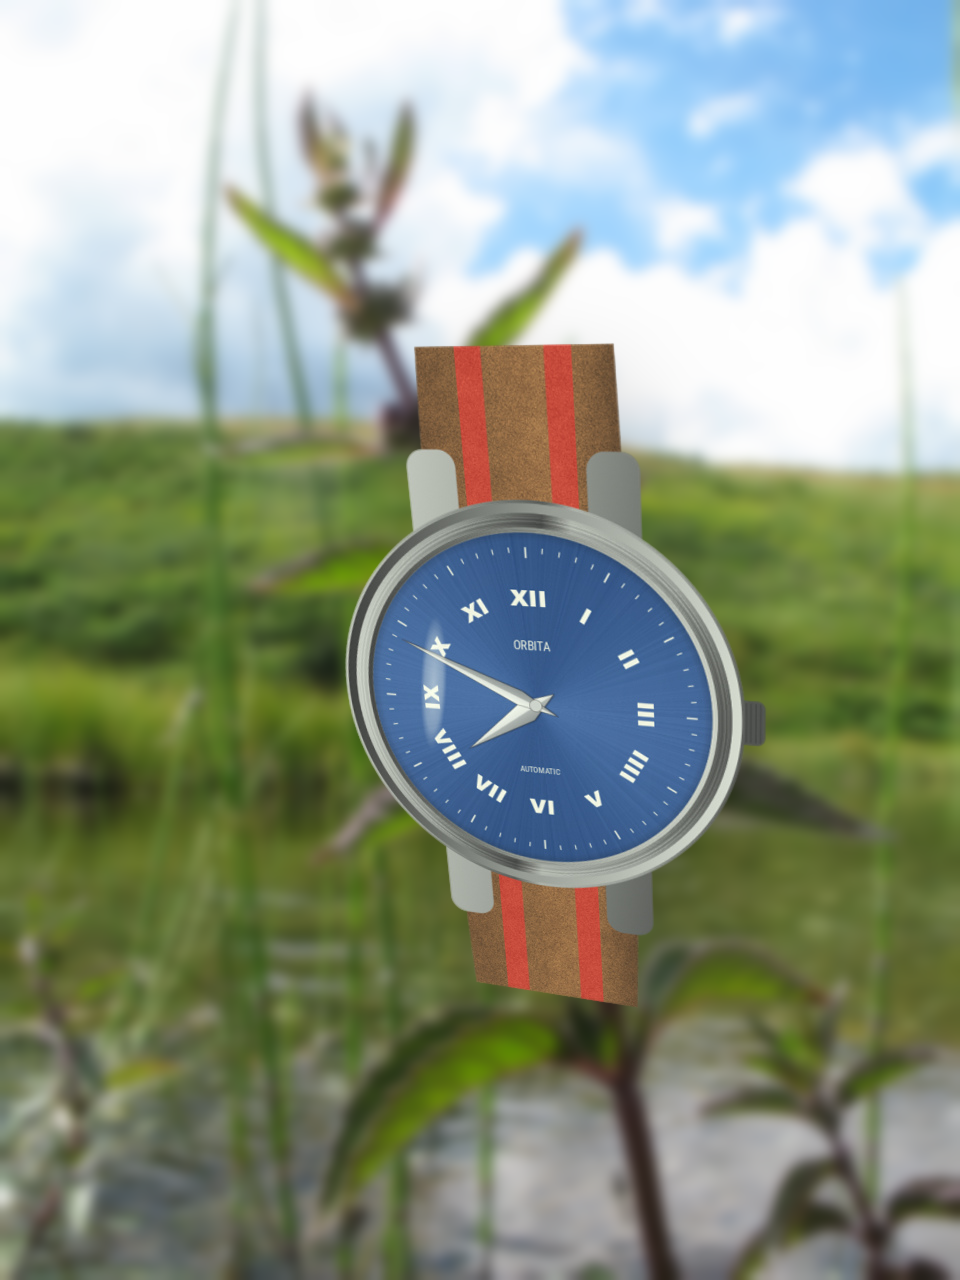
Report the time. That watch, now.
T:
7:49
